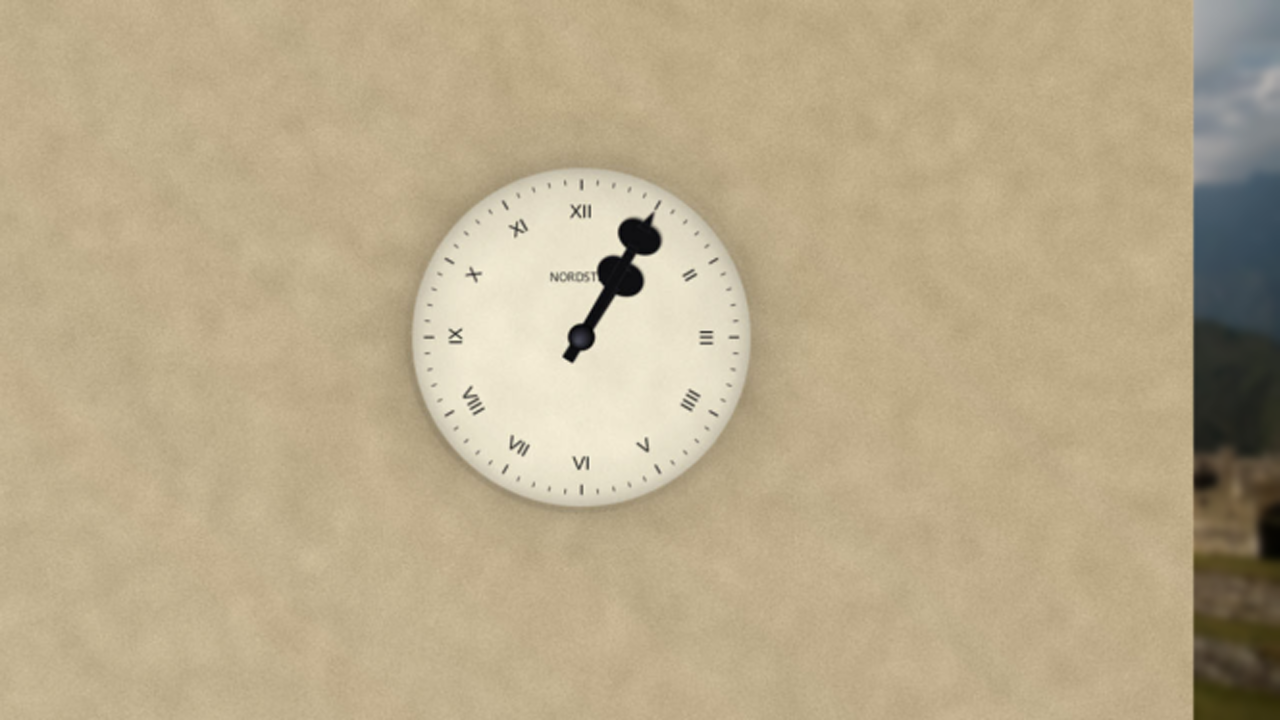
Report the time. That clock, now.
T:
1:05
